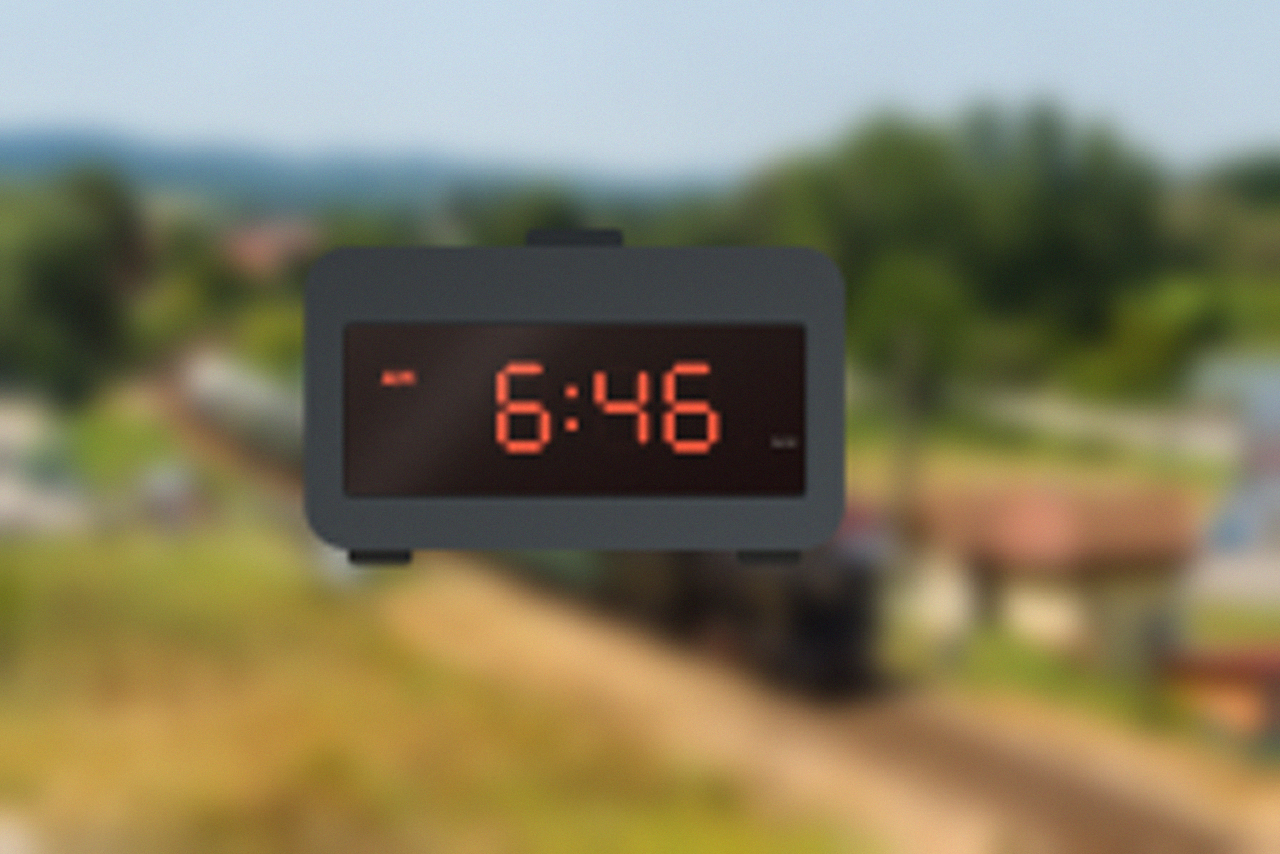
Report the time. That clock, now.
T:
6:46
